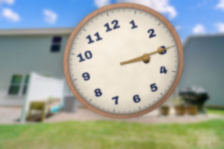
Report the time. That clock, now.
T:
3:15
